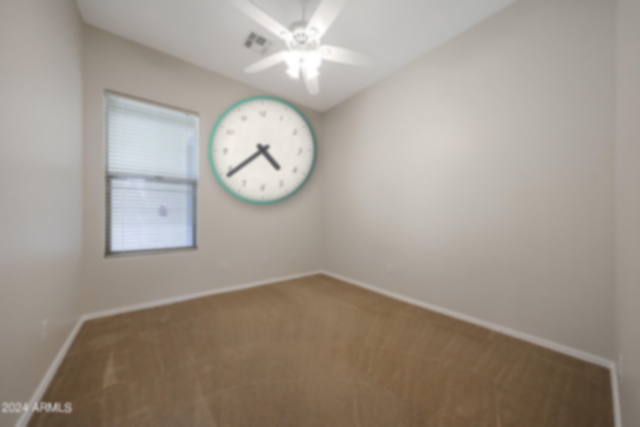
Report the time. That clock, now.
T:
4:39
